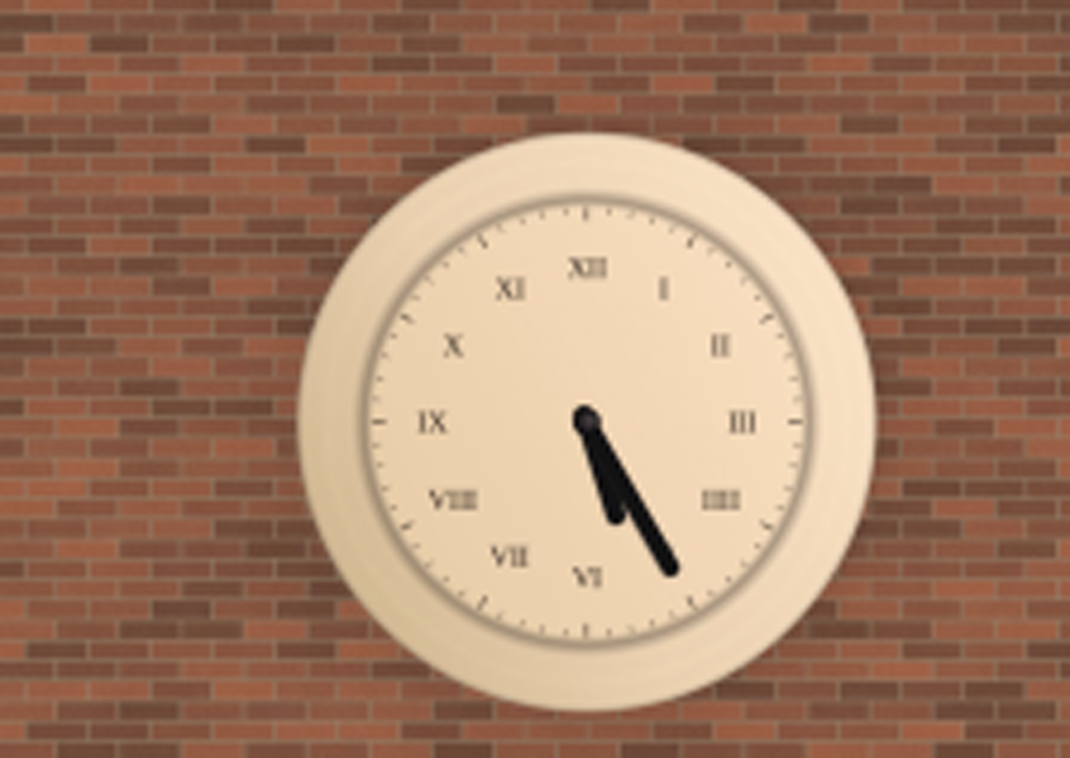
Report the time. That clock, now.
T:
5:25
